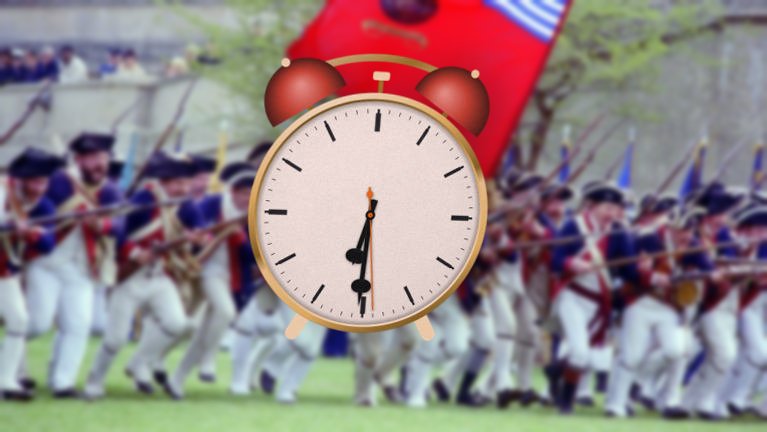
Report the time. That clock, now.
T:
6:30:29
